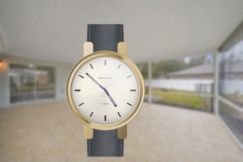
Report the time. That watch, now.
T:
4:52
